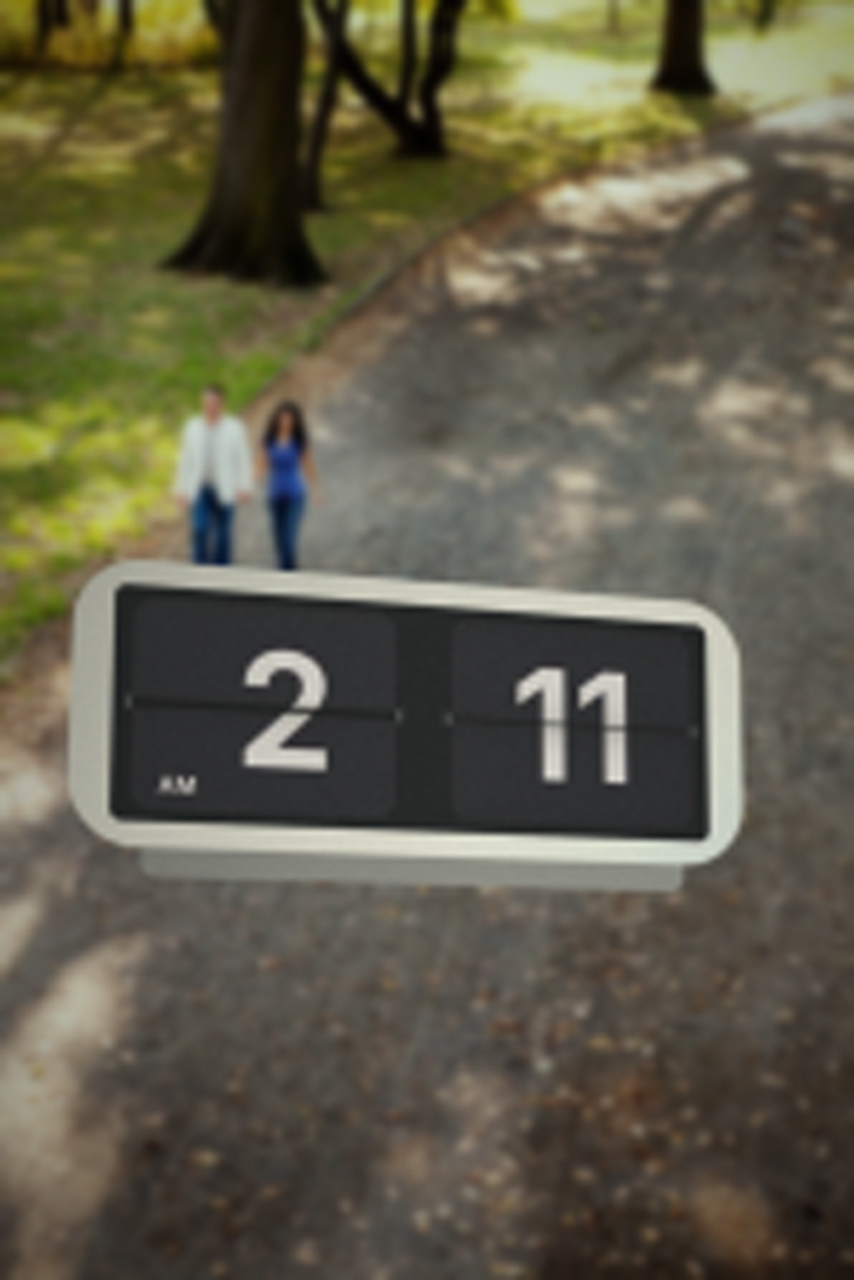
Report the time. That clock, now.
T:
2:11
